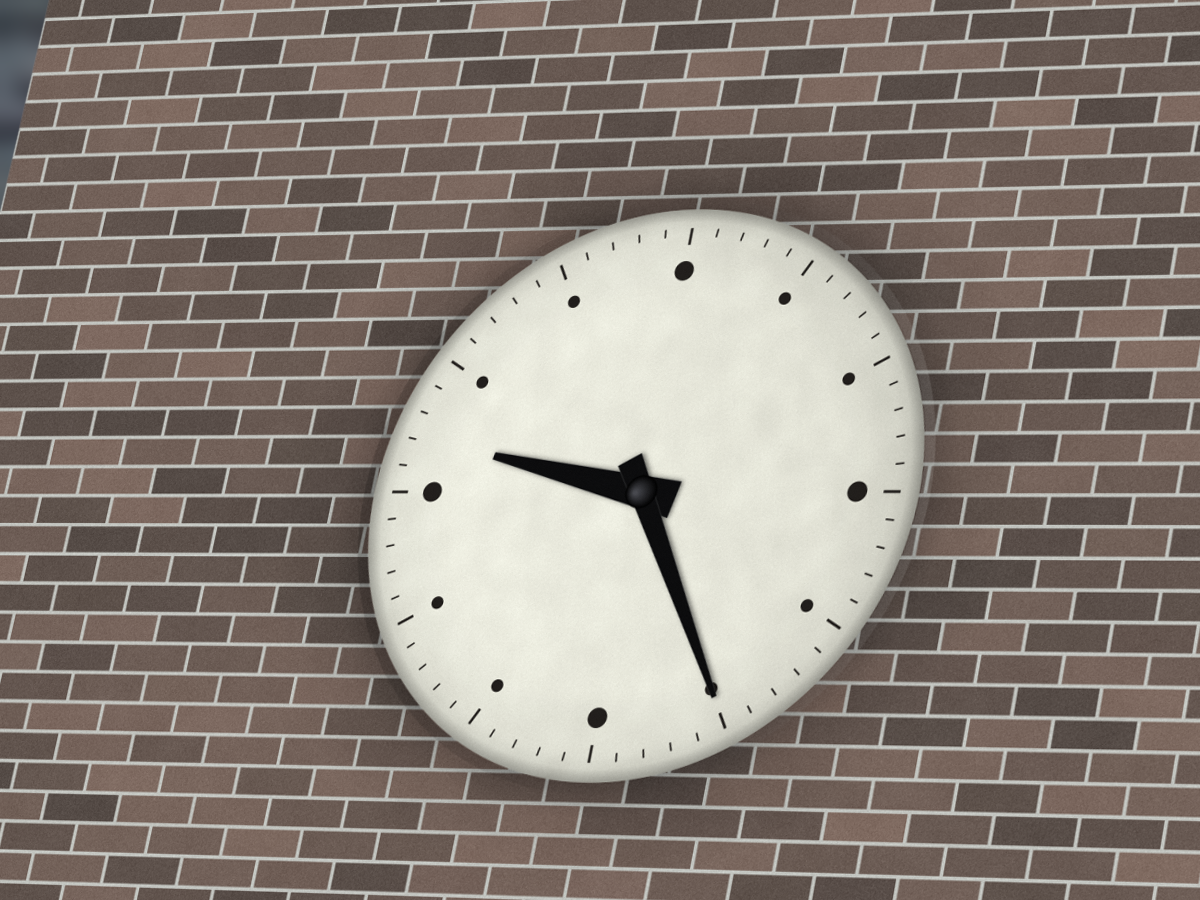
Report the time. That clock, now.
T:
9:25
